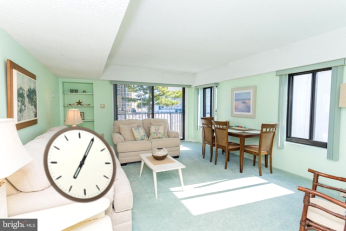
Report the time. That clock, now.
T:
7:05
